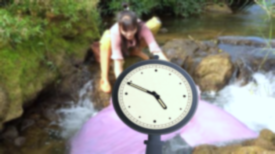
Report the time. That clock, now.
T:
4:49
